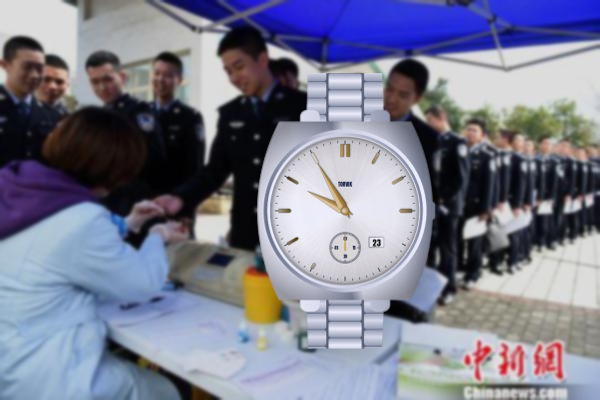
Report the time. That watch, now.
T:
9:55
